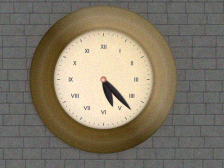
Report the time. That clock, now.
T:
5:23
